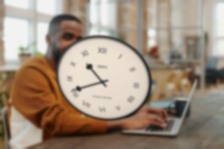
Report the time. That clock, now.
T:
10:41
